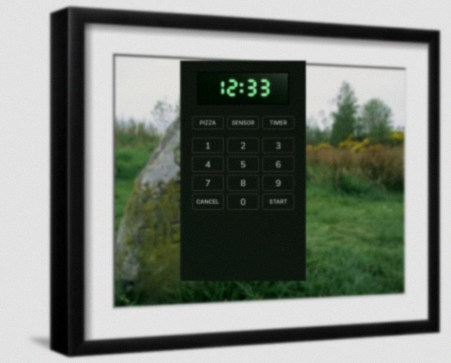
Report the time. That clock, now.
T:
12:33
